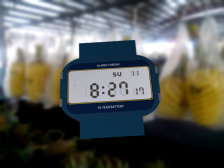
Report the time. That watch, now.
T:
8:27:17
